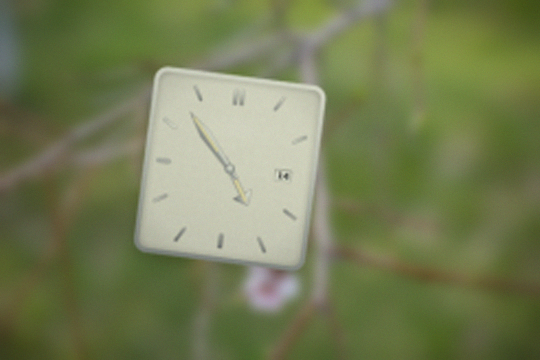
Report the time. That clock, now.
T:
4:53
